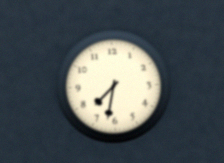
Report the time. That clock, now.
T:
7:32
